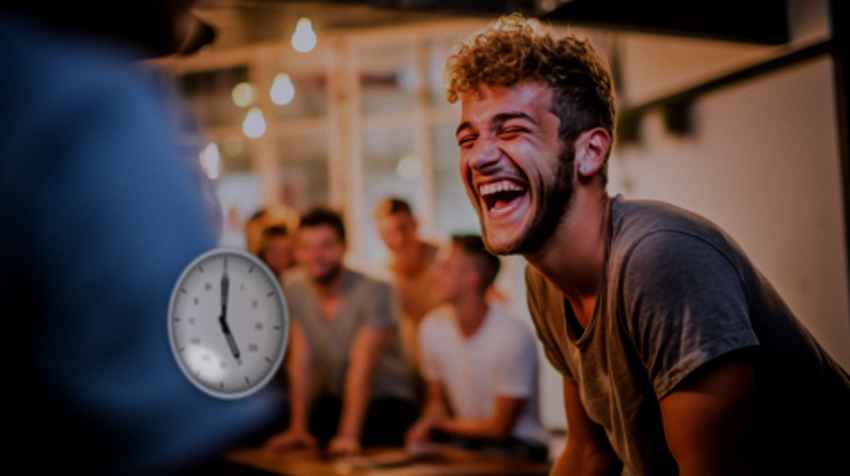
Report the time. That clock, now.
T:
5:00
